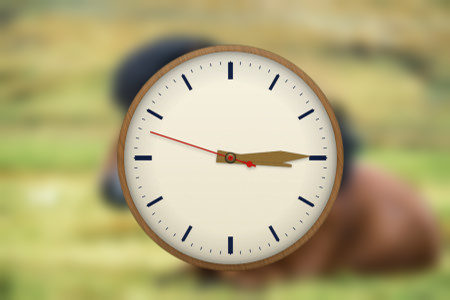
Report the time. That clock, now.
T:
3:14:48
